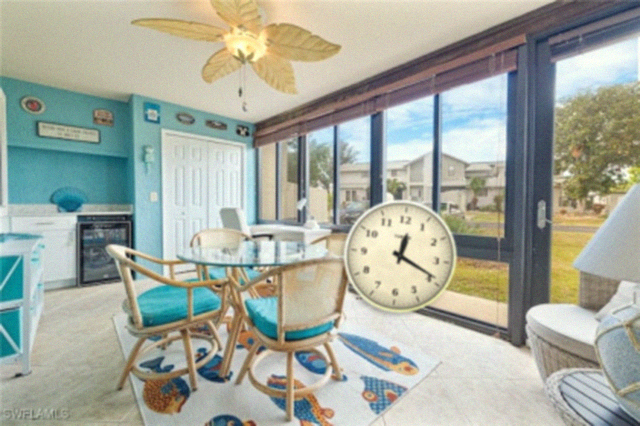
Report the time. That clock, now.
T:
12:19
